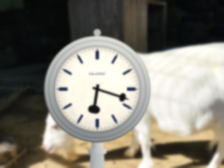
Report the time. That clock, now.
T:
6:18
